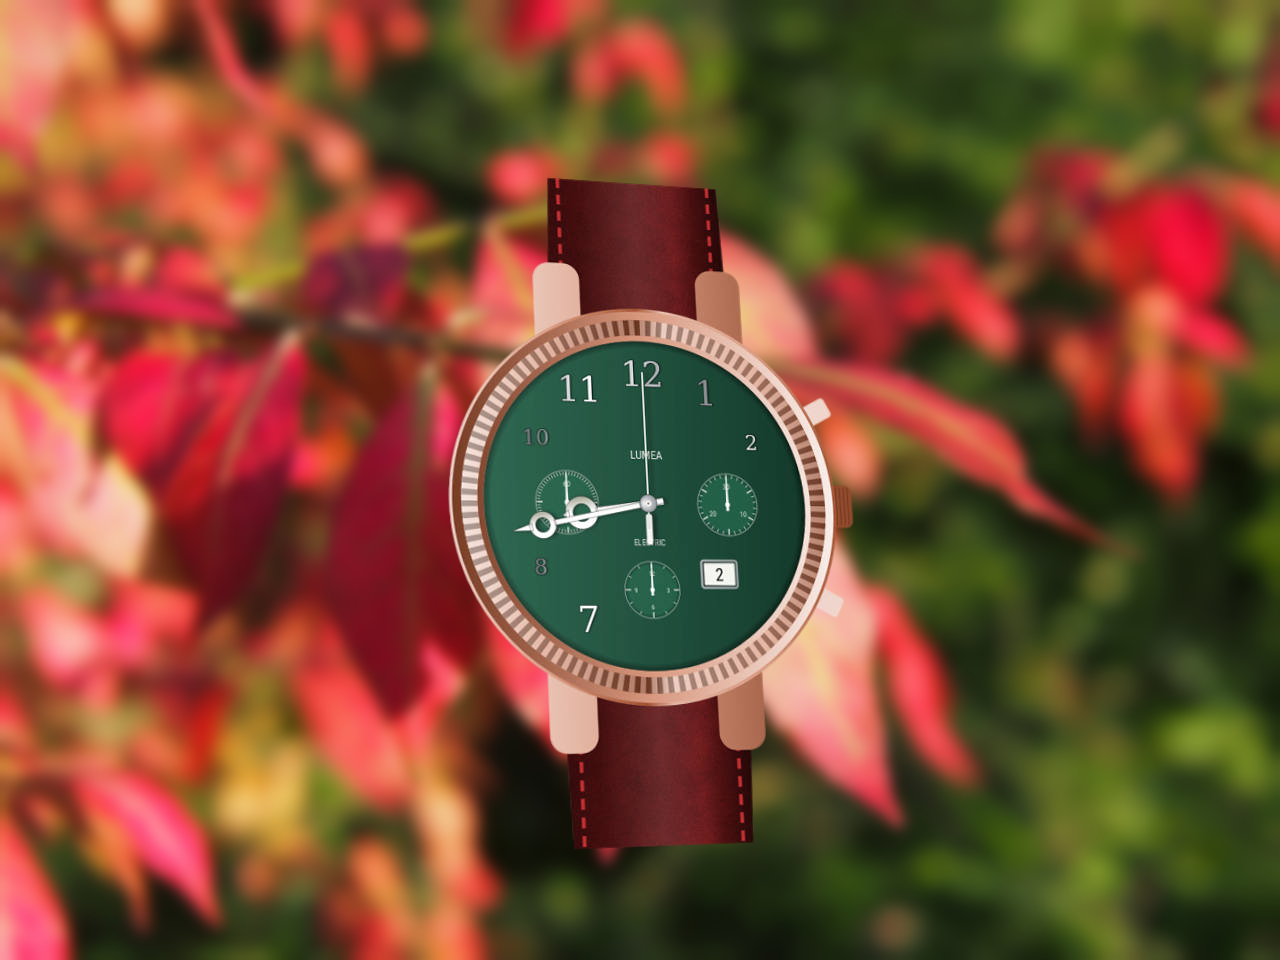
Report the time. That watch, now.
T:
8:43
